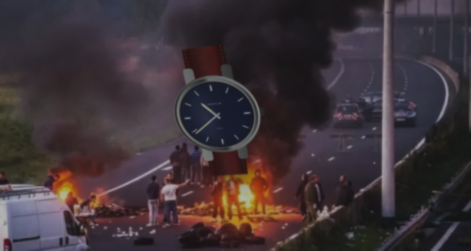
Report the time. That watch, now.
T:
10:39
